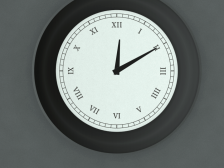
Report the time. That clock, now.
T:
12:10
